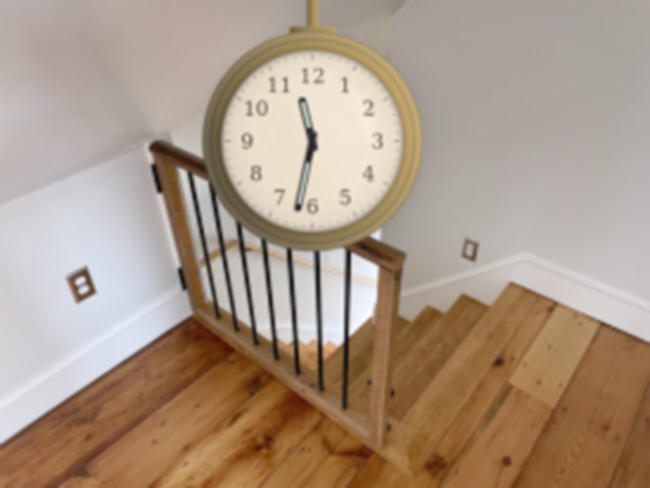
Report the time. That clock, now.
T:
11:32
